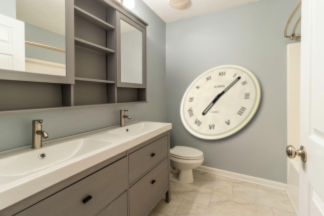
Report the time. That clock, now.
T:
7:07
